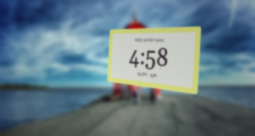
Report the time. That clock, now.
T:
4:58
